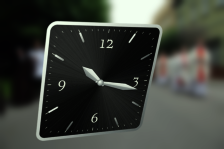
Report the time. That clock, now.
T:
10:17
